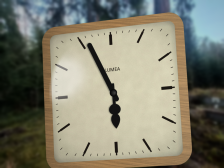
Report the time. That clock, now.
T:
5:56
